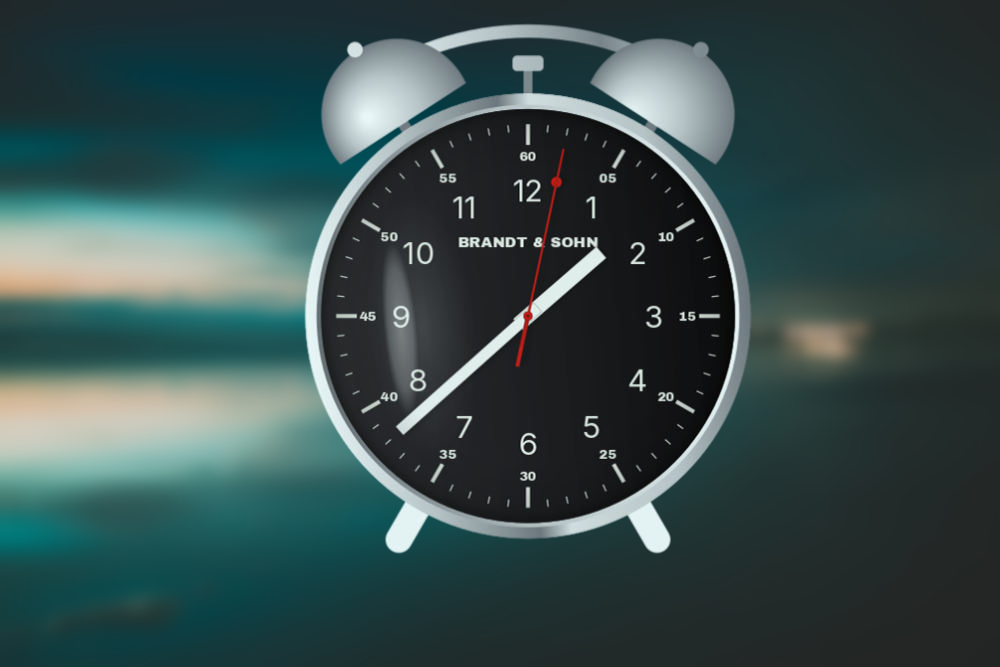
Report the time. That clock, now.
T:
1:38:02
